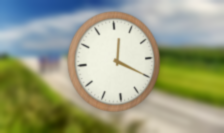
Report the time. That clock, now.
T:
12:20
